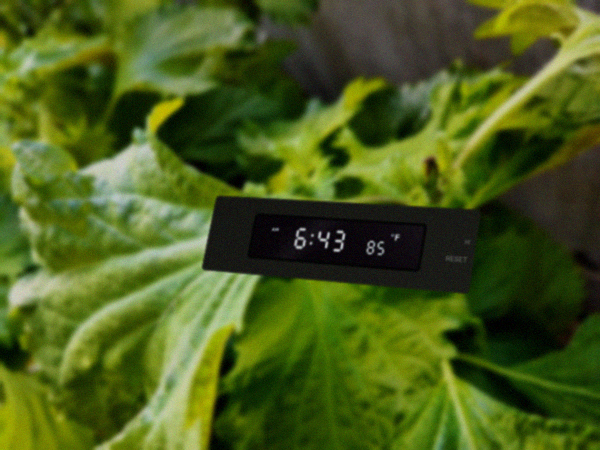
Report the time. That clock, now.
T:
6:43
